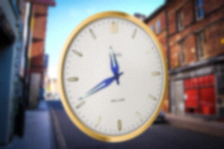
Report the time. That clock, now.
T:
11:41
